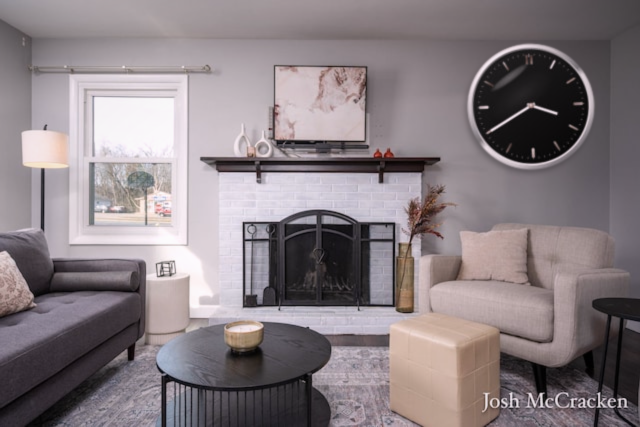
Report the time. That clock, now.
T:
3:40
